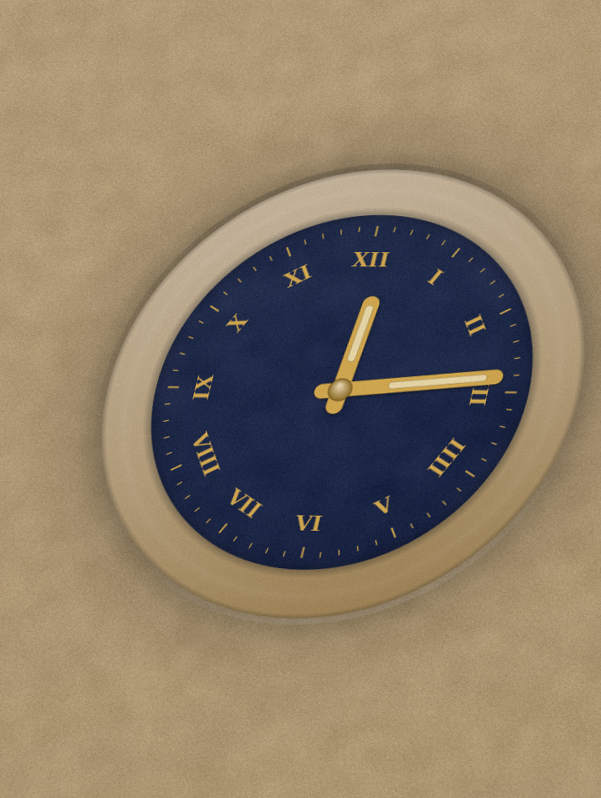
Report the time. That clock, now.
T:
12:14
